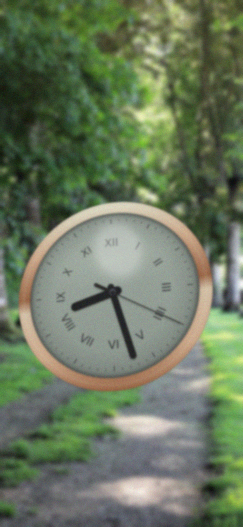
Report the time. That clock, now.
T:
8:27:20
